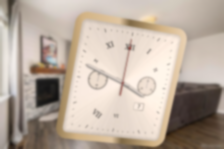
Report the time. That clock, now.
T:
3:48
